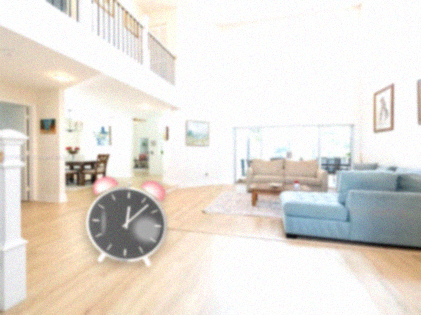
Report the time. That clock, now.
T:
12:07
